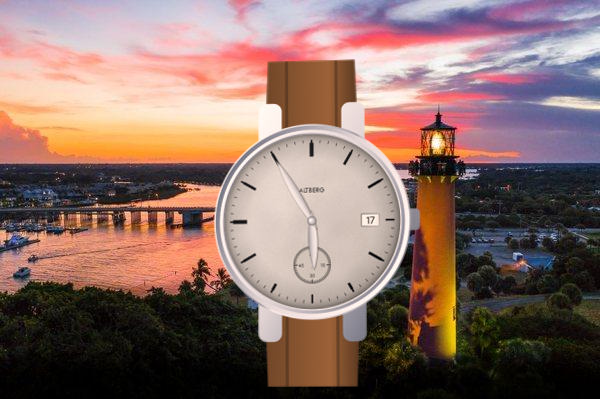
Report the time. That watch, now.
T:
5:55
